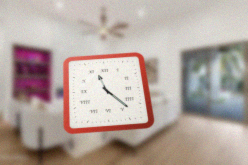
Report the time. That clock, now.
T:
11:23
